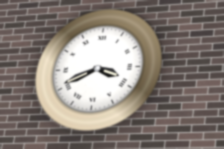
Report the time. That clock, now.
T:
3:41
